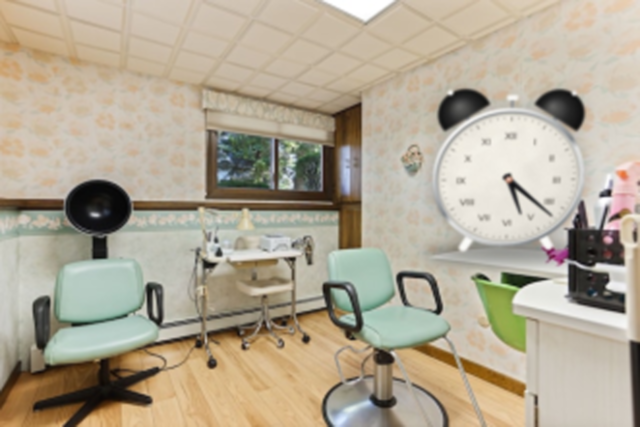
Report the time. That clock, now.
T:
5:22
